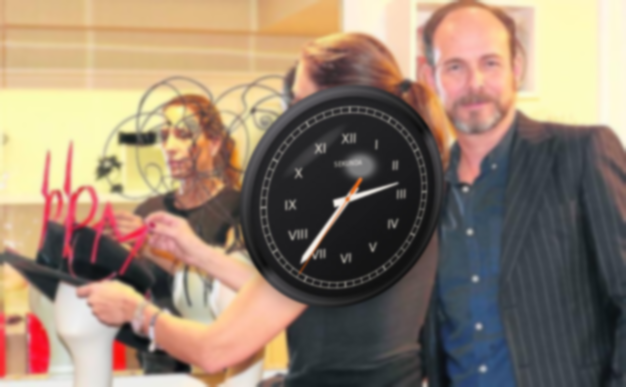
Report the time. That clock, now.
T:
2:36:36
